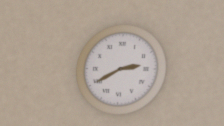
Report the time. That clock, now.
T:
2:40
